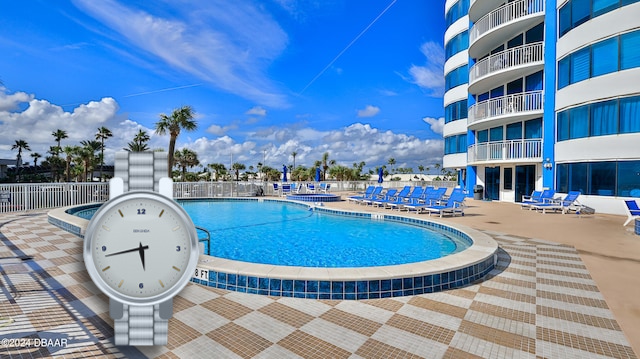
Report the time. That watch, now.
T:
5:43
